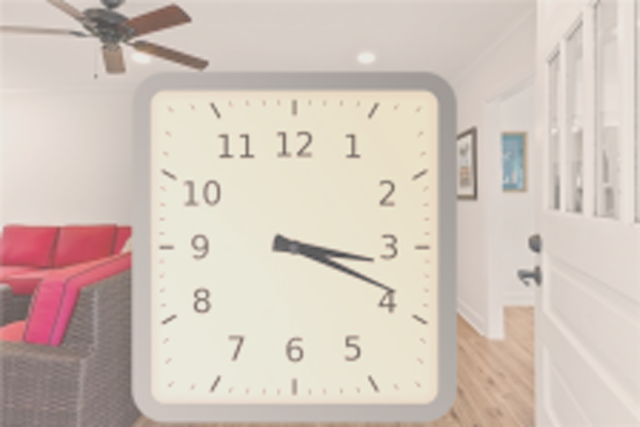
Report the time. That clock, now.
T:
3:19
